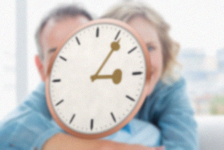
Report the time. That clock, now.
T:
3:06
